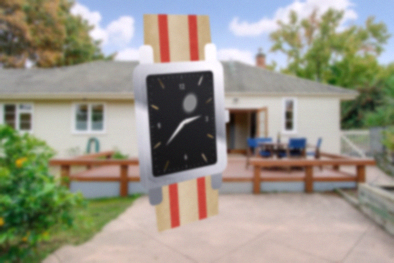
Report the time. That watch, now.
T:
2:38
